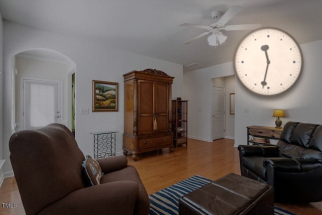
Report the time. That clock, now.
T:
11:32
